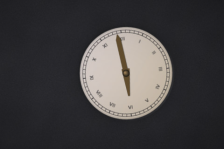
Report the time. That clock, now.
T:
5:59
